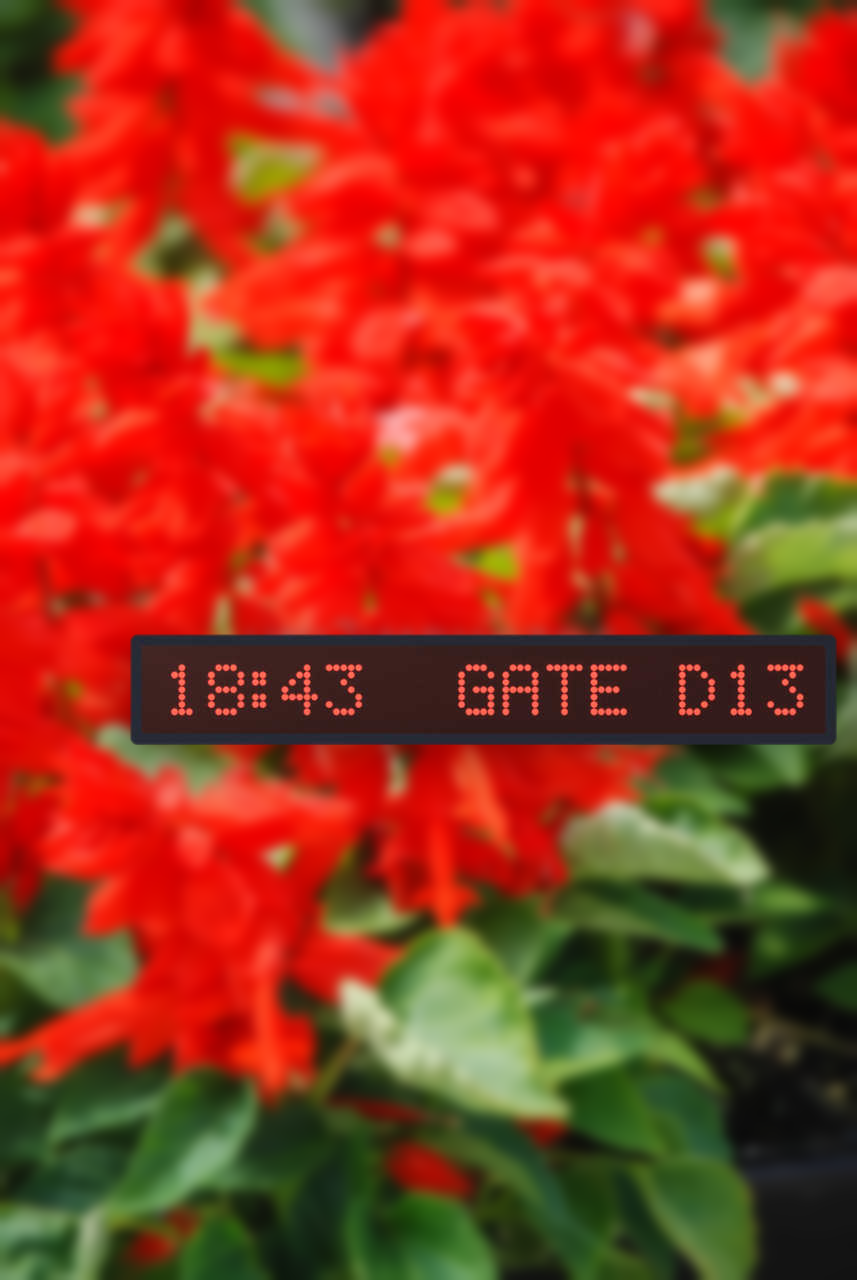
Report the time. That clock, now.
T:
18:43
